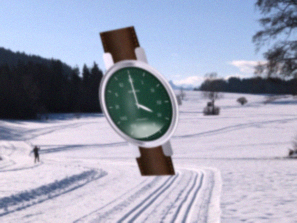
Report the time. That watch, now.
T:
4:00
